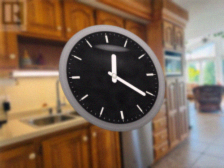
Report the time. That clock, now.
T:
12:21
